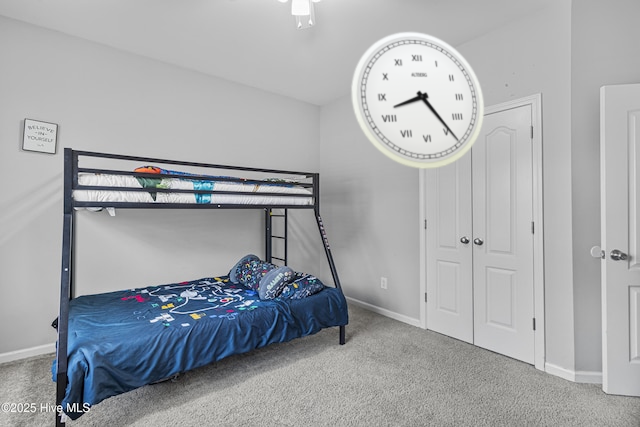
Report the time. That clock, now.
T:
8:24
